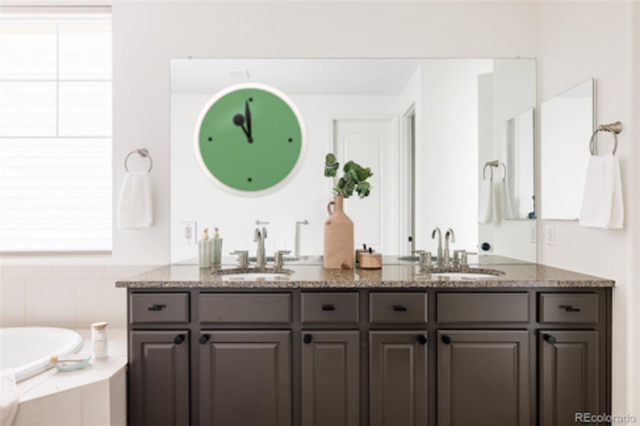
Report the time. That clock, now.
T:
10:59
